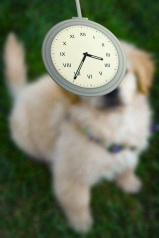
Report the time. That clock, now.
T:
3:35
